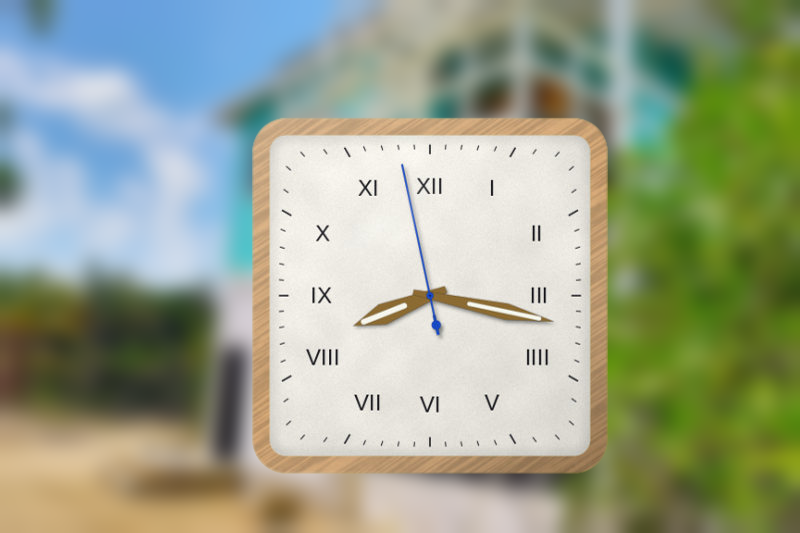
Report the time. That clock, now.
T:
8:16:58
